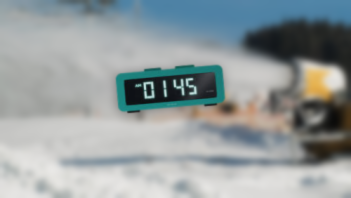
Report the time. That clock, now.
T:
1:45
